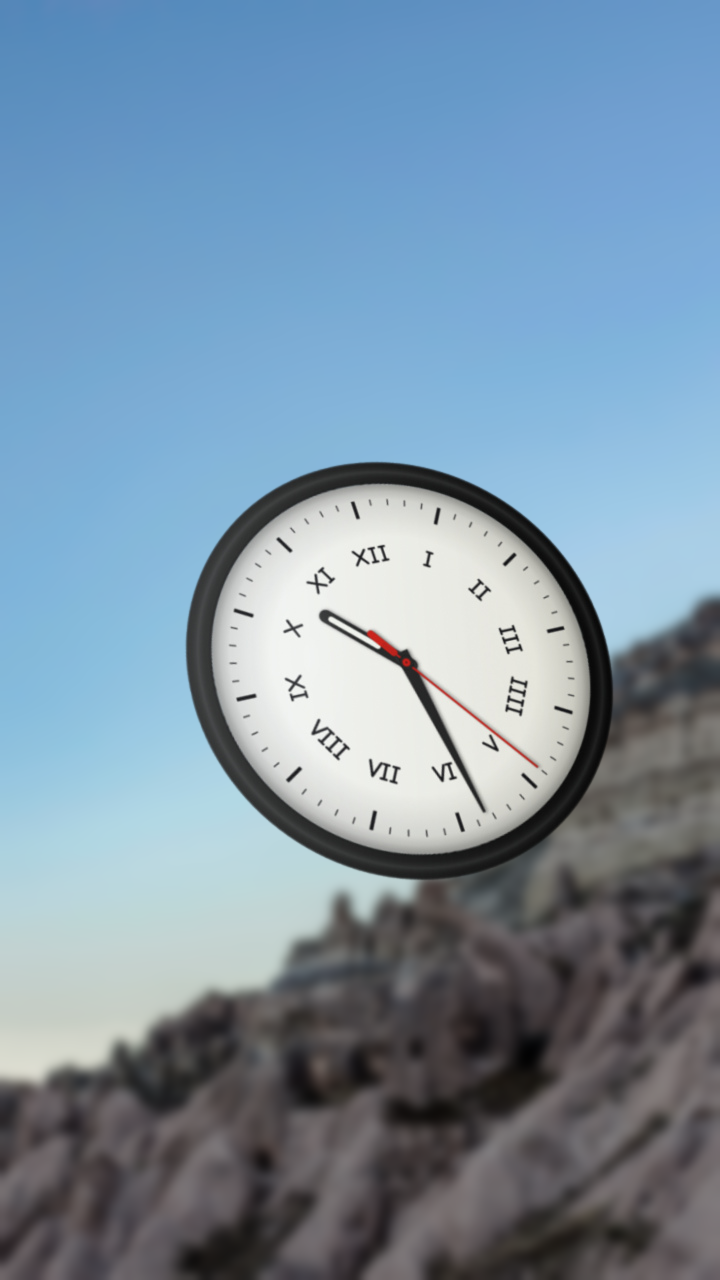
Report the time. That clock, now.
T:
10:28:24
